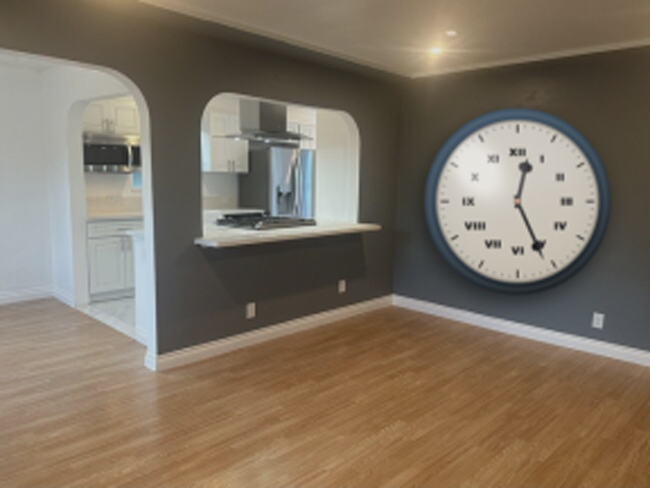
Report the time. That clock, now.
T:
12:26
